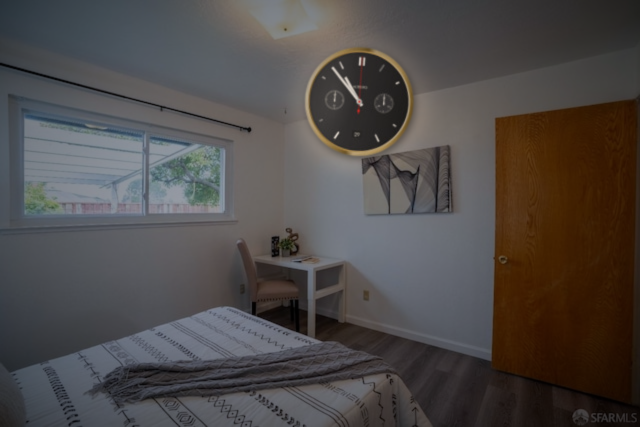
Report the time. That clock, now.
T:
10:53
